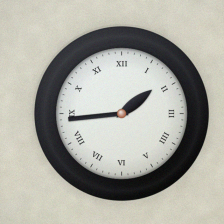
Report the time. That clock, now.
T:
1:44
